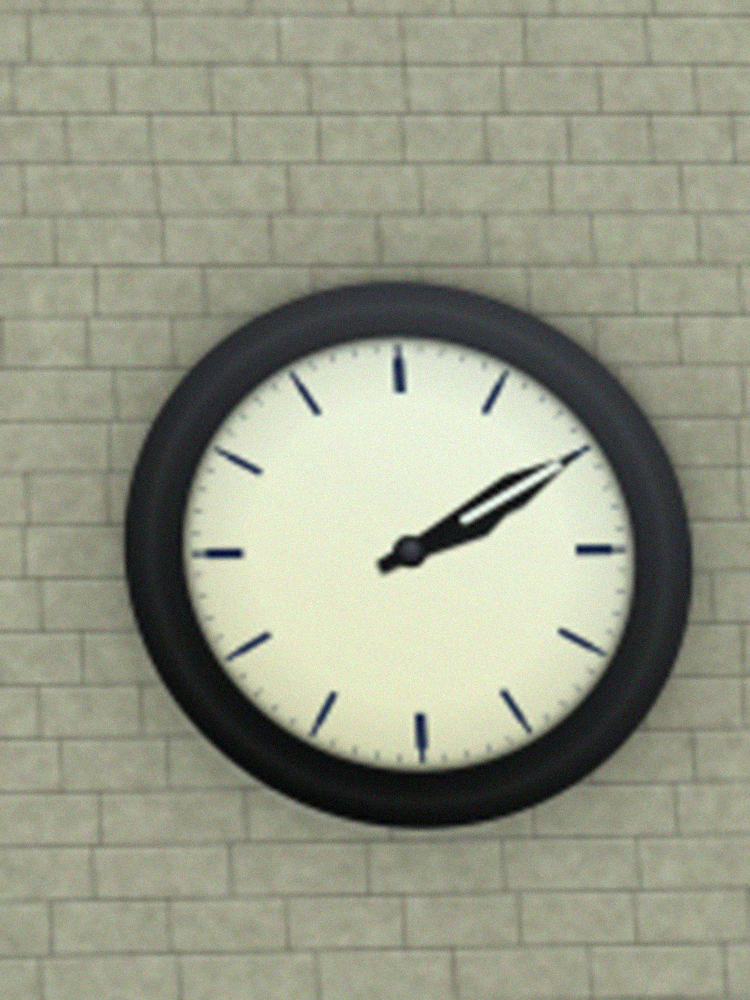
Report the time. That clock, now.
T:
2:10
